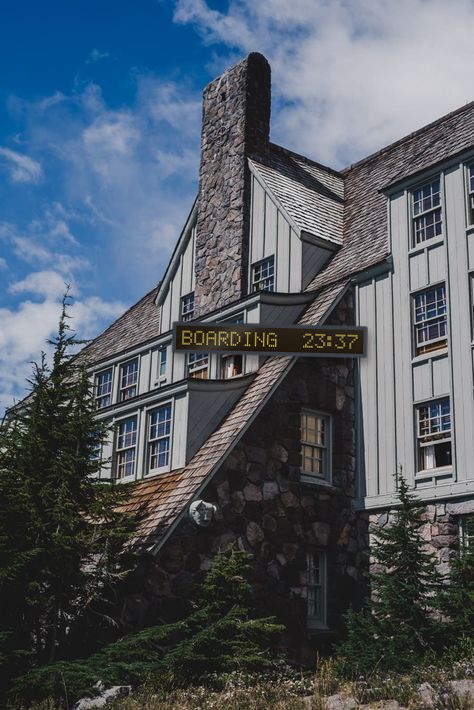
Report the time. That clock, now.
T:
23:37
